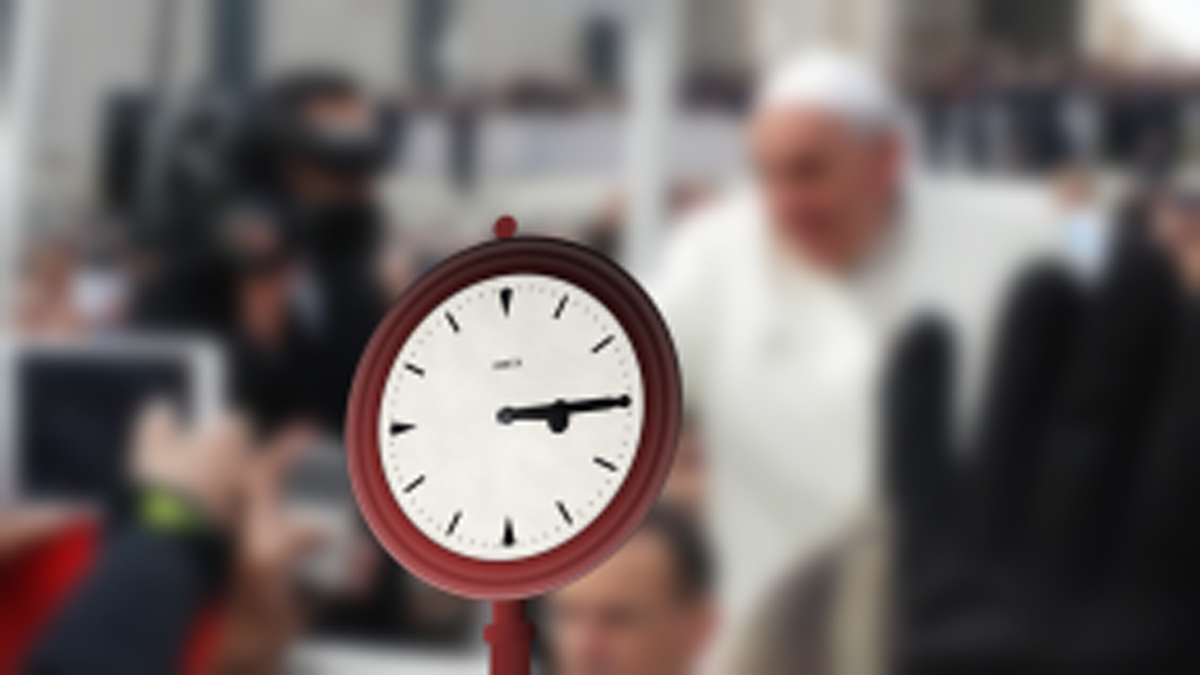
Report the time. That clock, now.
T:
3:15
